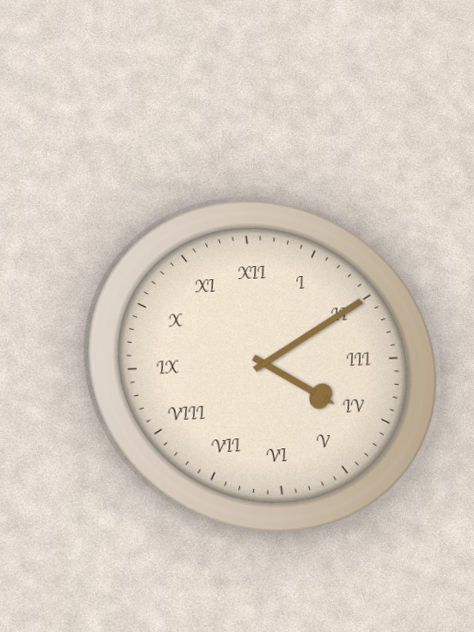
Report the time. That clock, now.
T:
4:10
